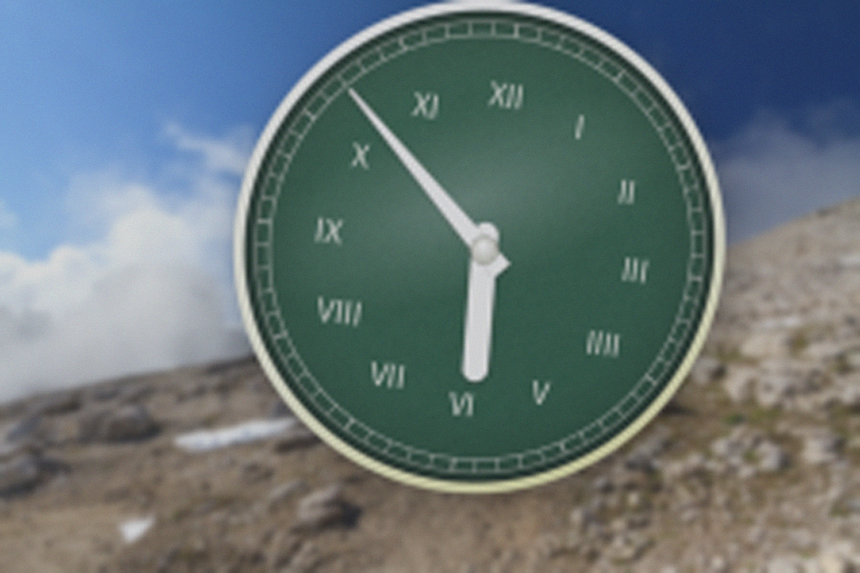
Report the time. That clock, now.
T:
5:52
